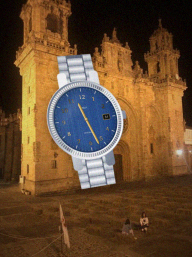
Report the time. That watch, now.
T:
11:27
